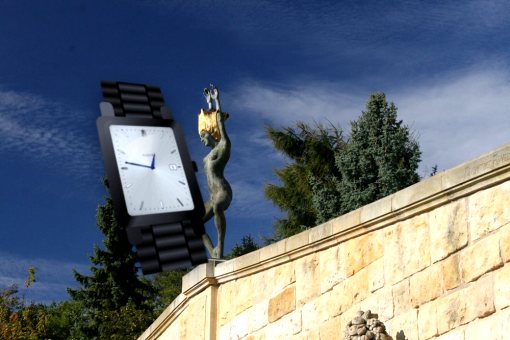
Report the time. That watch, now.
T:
12:47
